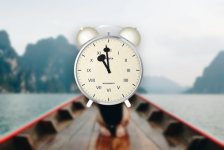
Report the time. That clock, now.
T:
10:59
